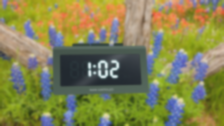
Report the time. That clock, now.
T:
1:02
